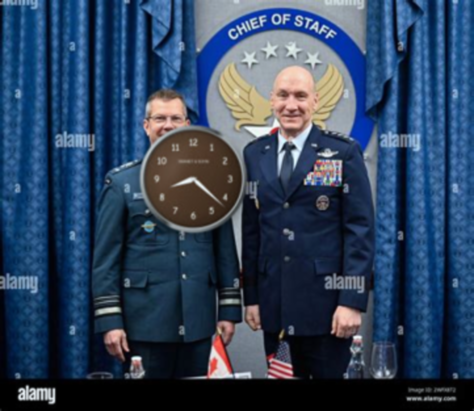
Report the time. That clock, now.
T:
8:22
